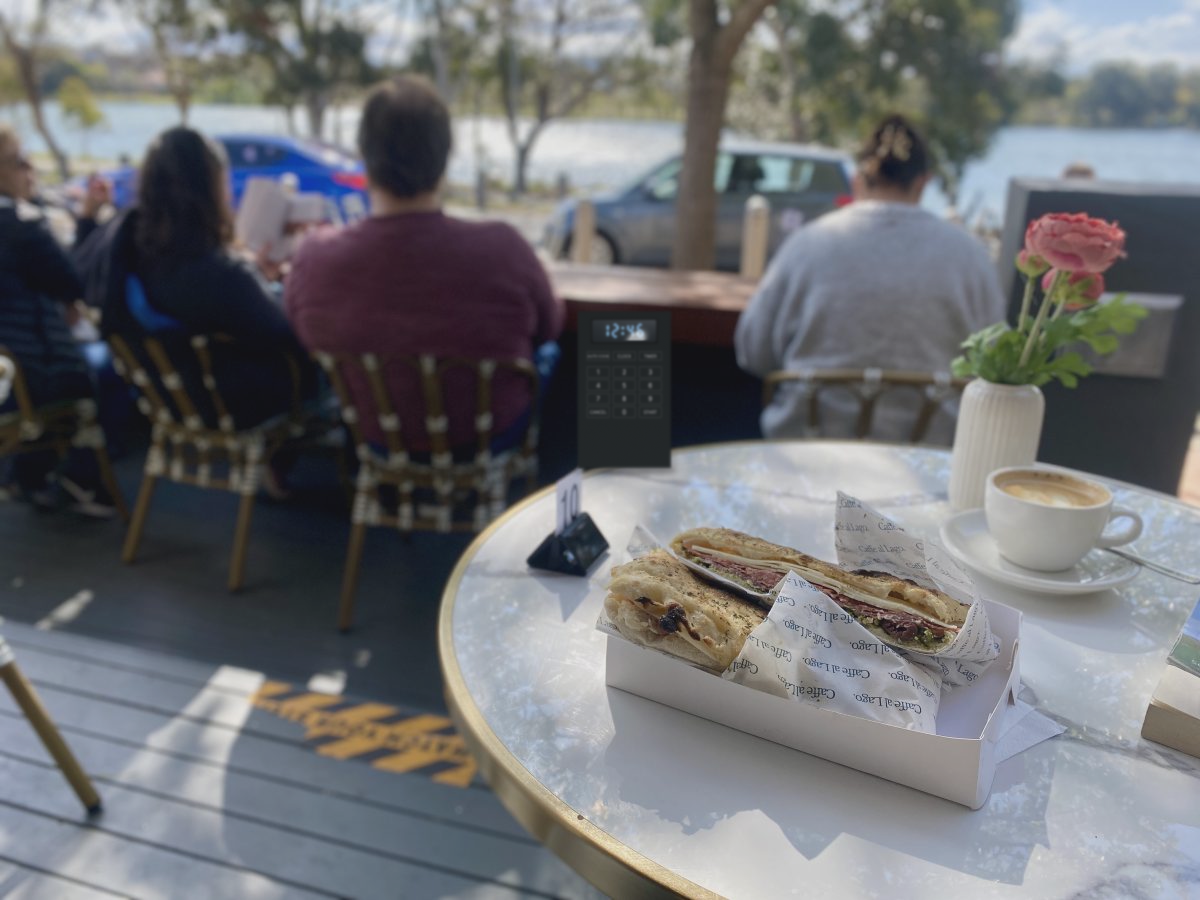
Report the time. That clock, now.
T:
12:46
